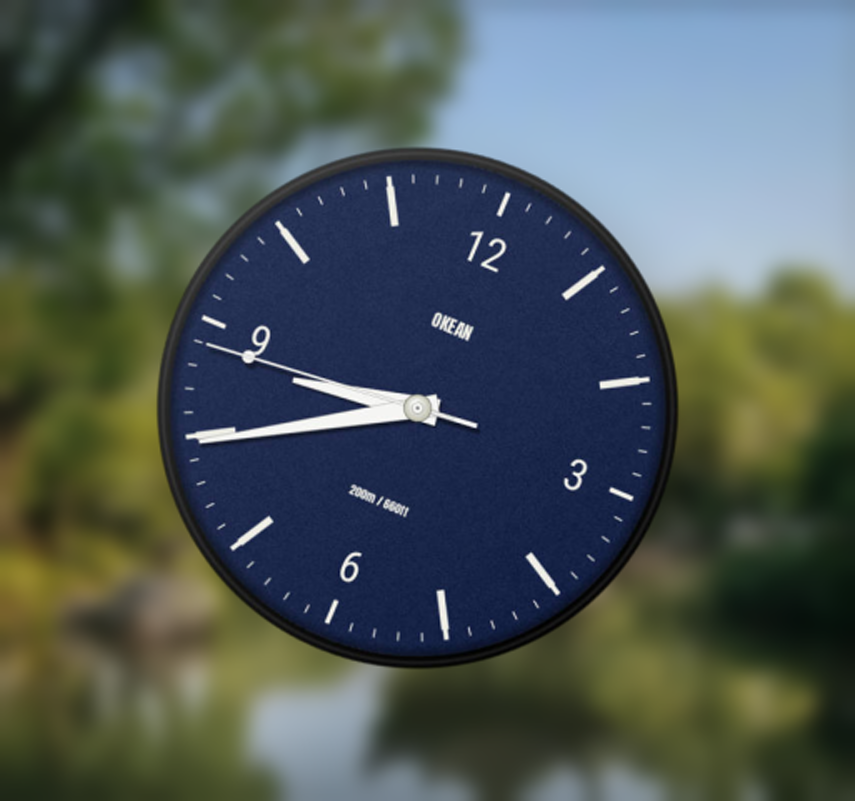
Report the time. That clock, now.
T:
8:39:44
